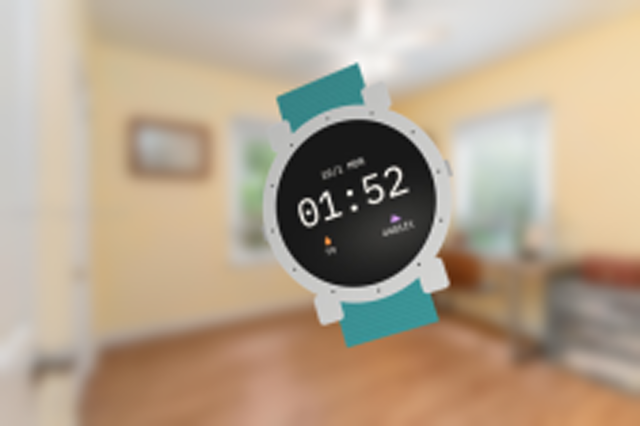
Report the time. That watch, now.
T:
1:52
